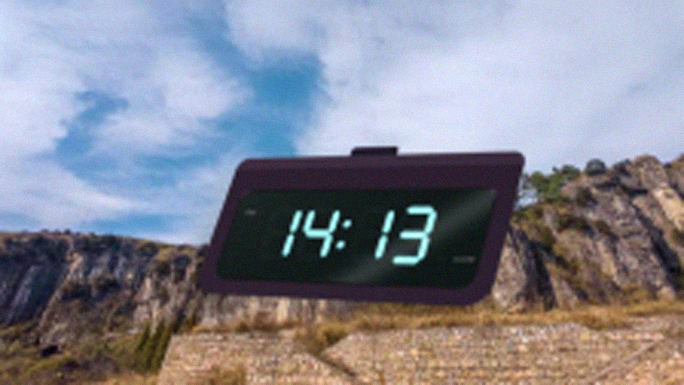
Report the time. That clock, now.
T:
14:13
